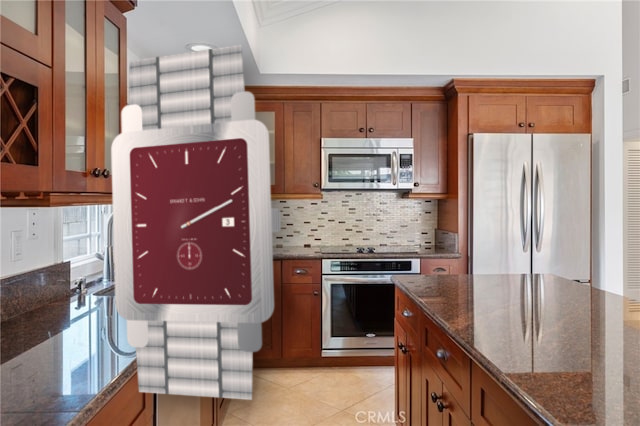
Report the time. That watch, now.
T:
2:11
